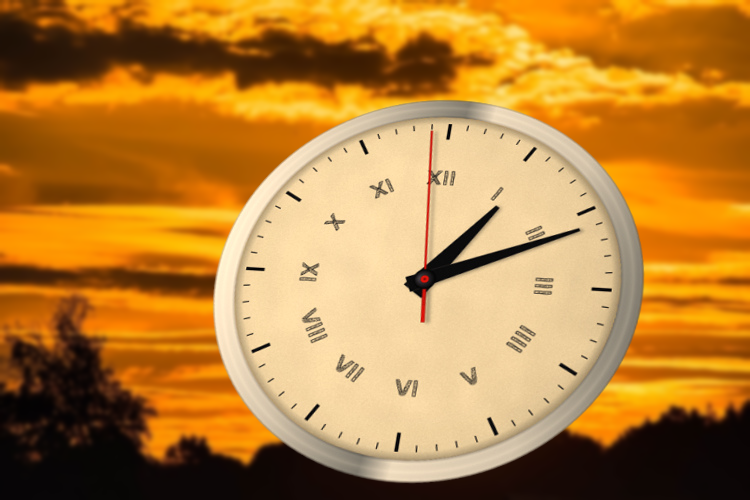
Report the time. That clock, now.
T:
1:10:59
